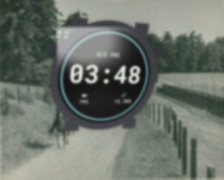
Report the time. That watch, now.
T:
3:48
